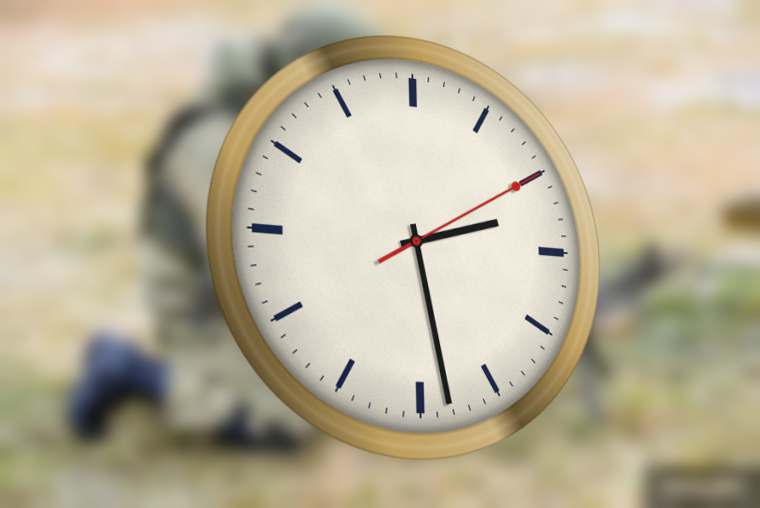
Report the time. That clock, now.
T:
2:28:10
